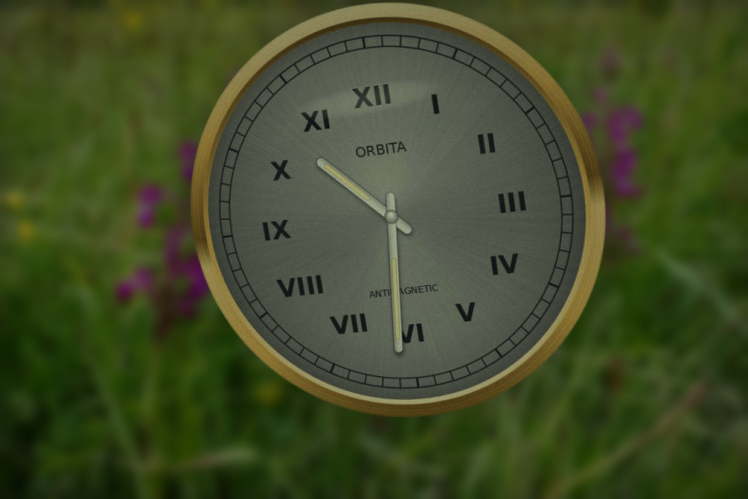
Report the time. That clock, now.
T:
10:31
